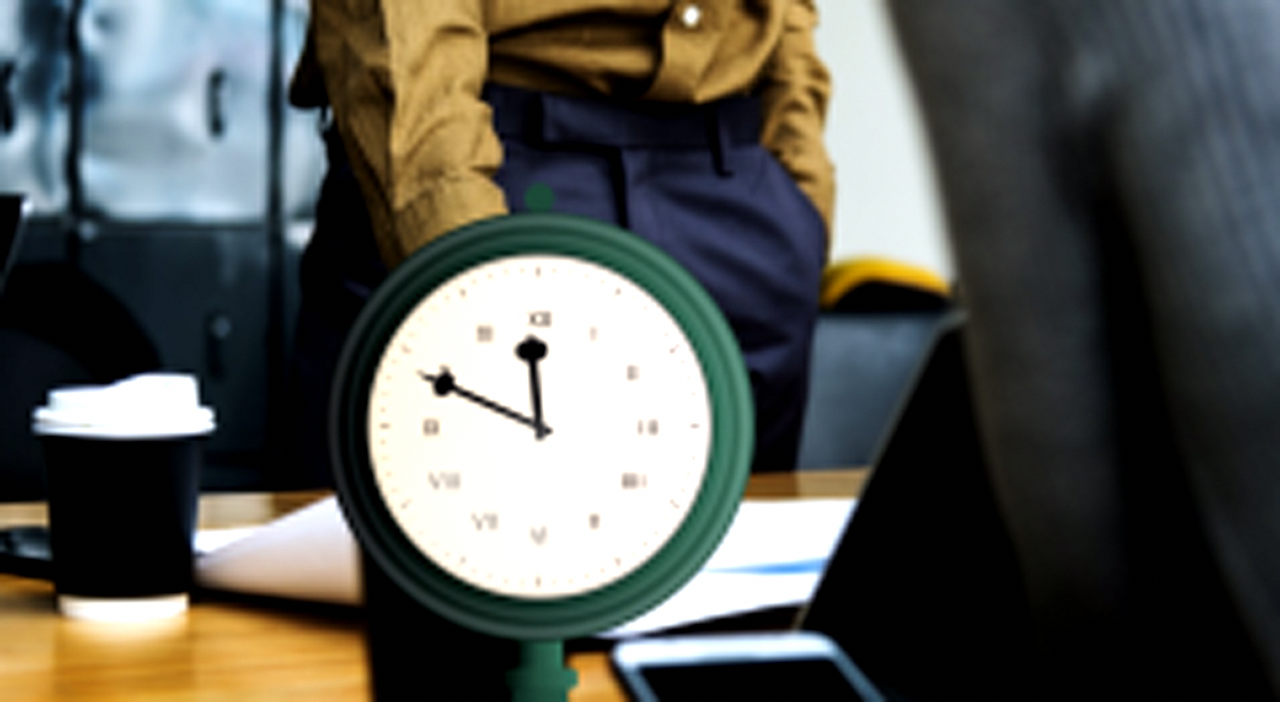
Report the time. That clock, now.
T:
11:49
